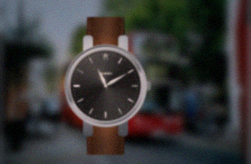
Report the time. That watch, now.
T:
11:10
